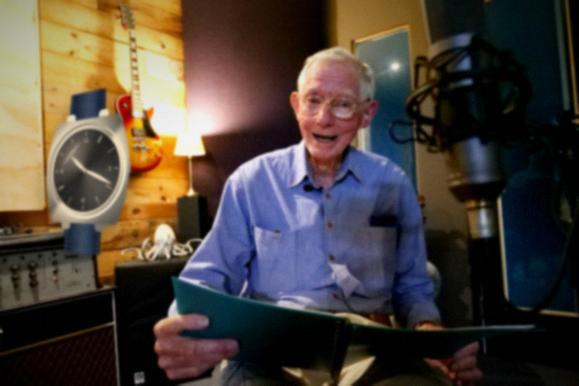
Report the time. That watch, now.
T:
10:19
